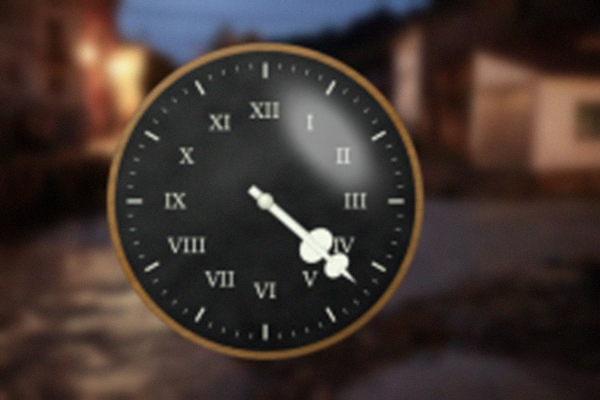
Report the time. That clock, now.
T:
4:22
